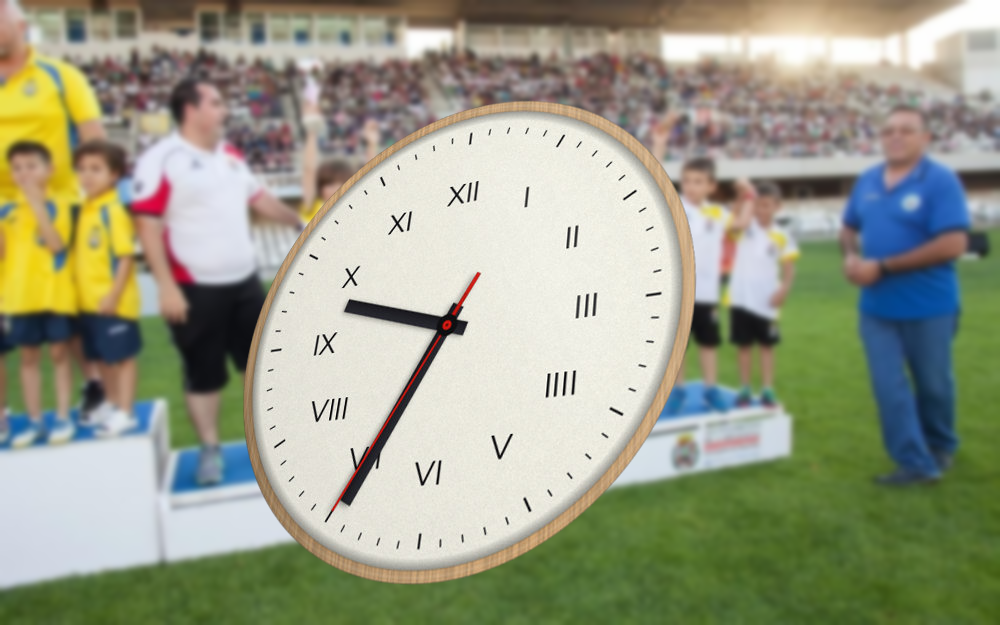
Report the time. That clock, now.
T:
9:34:35
